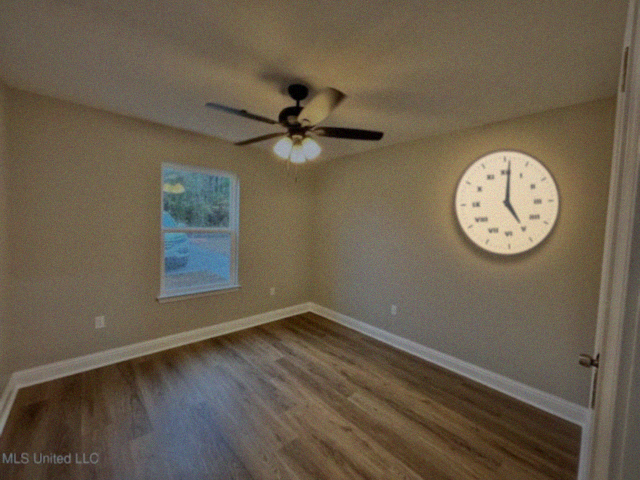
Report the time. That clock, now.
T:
5:01
